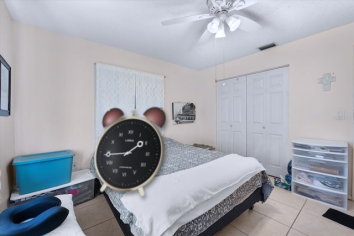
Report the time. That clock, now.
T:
1:44
